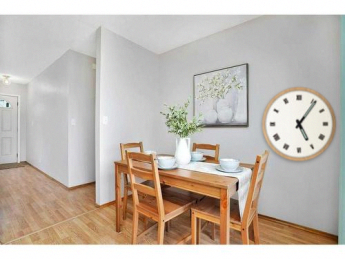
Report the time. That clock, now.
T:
5:06
